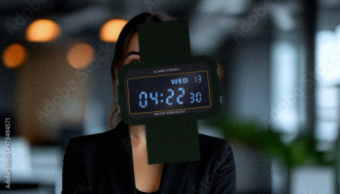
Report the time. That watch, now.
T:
4:22:30
